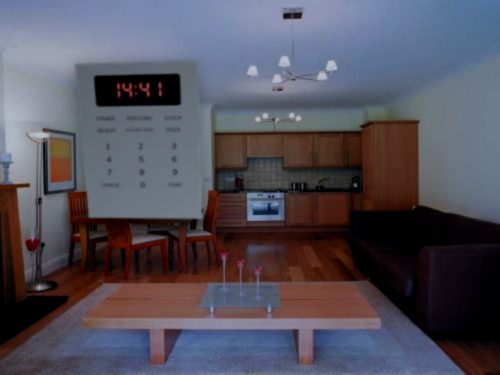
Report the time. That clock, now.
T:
14:41
